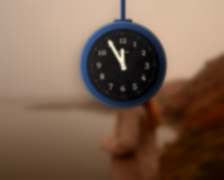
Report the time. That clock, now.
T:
11:55
